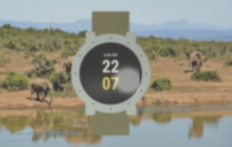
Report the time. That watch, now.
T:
22:07
